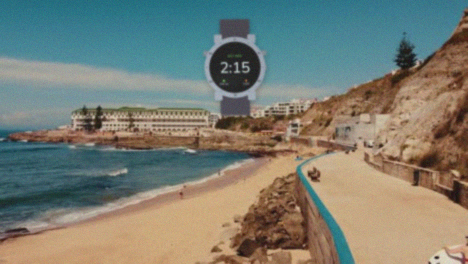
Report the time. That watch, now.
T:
2:15
